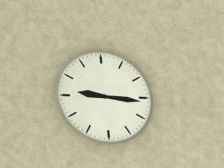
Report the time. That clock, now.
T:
9:16
